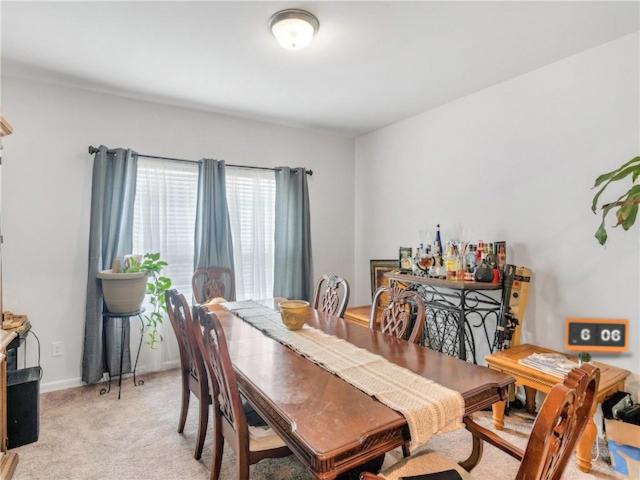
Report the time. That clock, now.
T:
6:06
